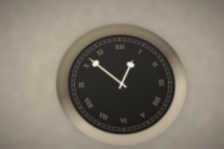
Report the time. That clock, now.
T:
12:52
